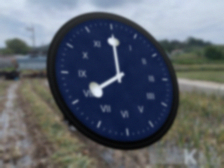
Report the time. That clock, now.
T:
8:00
